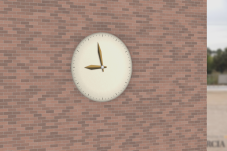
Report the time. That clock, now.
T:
8:58
